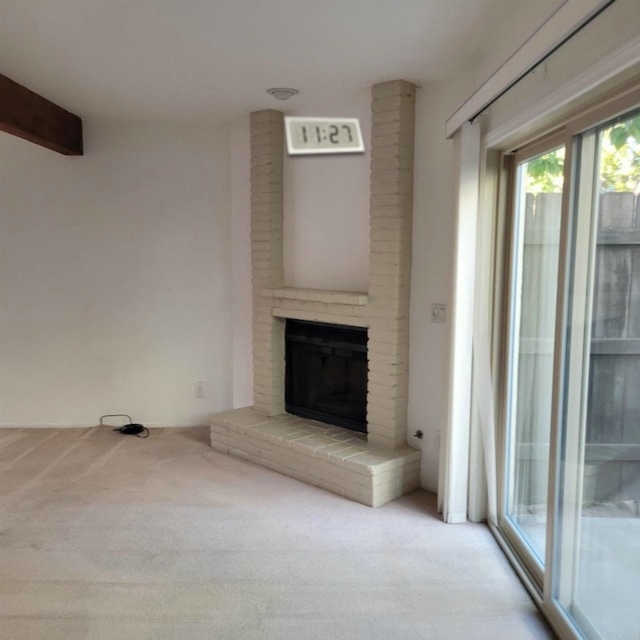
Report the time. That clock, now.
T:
11:27
